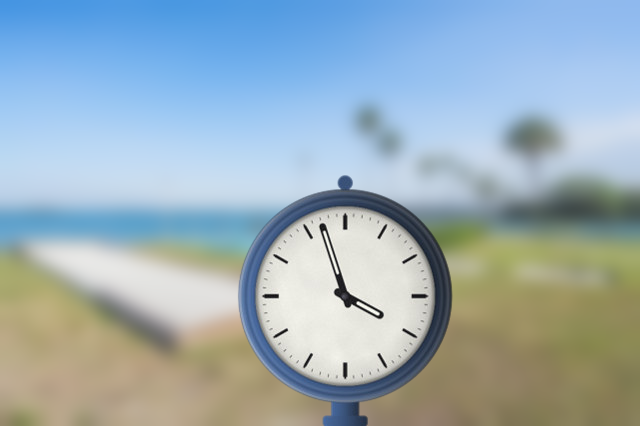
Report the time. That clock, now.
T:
3:57
